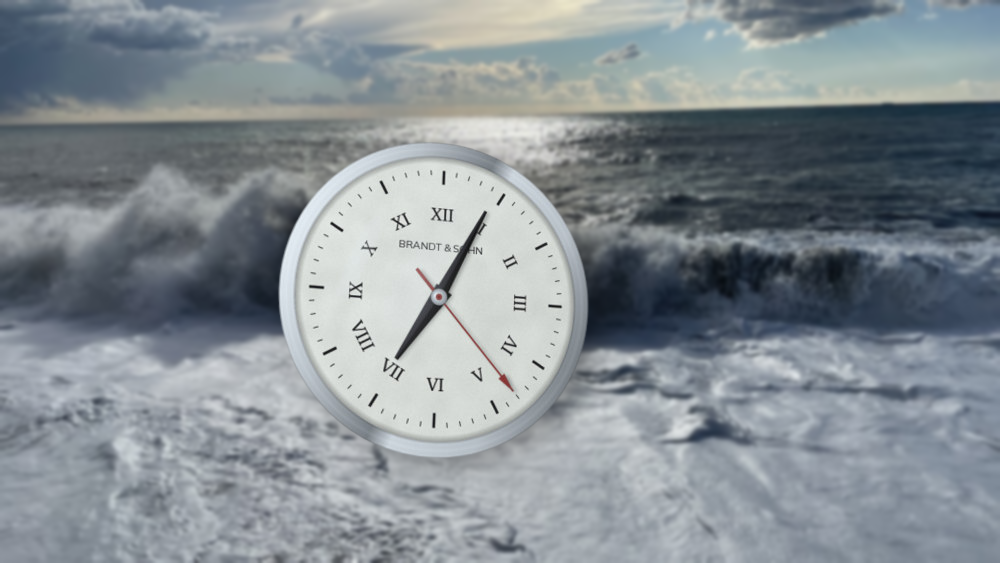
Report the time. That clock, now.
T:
7:04:23
